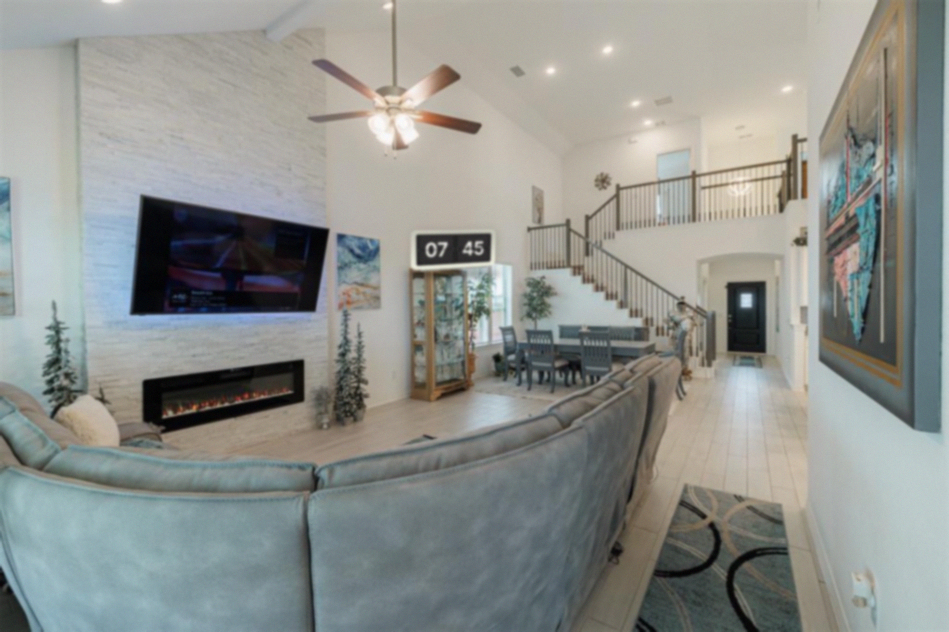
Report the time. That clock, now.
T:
7:45
